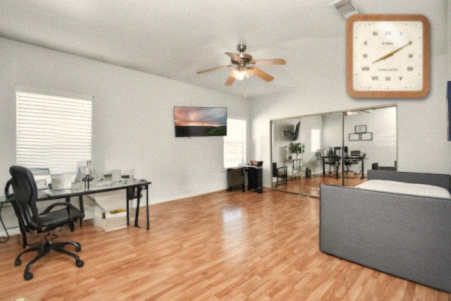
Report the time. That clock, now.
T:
8:10
